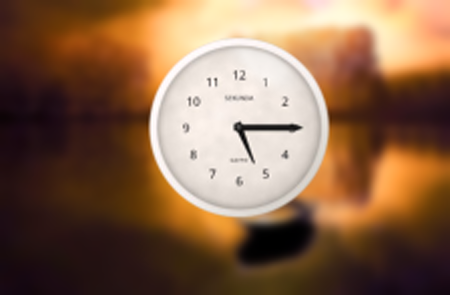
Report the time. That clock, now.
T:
5:15
